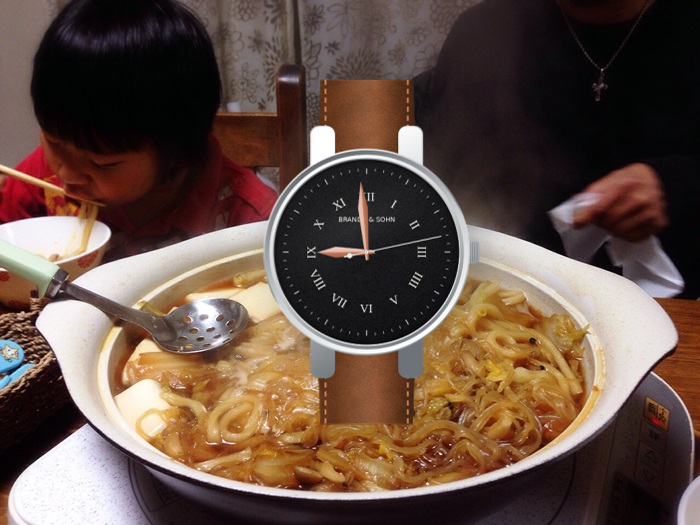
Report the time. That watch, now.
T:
8:59:13
